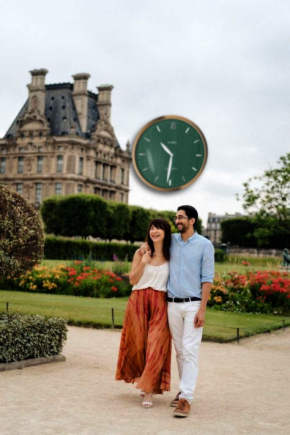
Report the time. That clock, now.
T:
10:31
